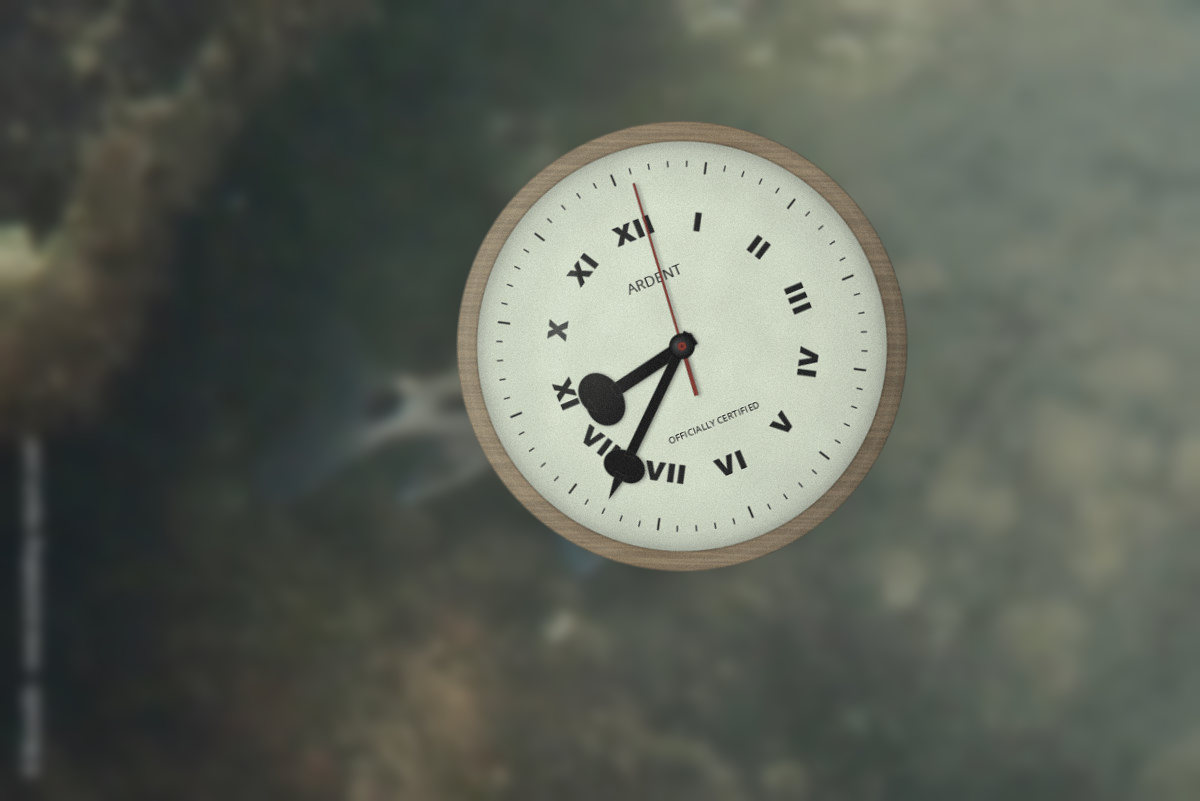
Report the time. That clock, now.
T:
8:38:01
